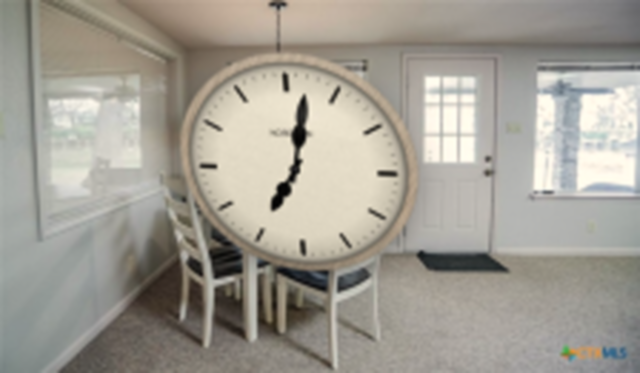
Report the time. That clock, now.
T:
7:02
